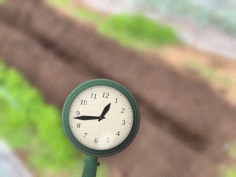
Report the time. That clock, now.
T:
12:43
